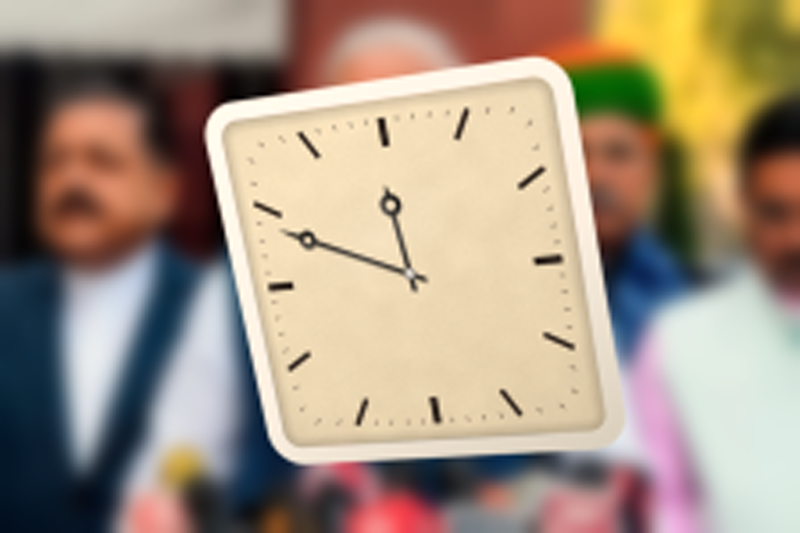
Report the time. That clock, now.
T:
11:49
